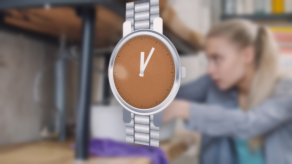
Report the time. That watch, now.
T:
12:05
